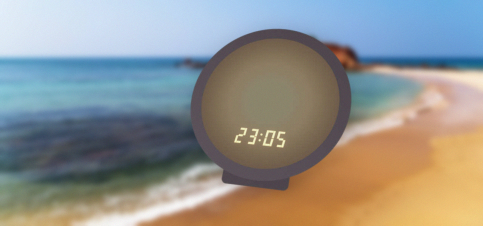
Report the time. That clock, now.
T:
23:05
